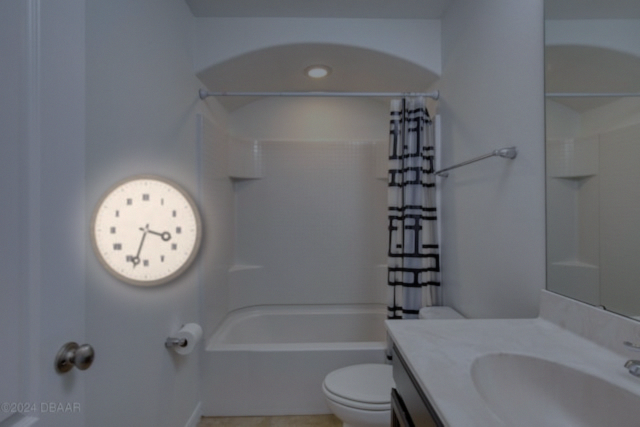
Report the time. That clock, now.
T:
3:33
